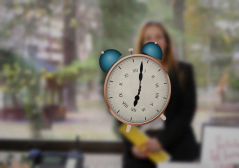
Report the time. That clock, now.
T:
7:03
